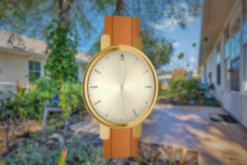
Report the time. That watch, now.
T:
12:29
